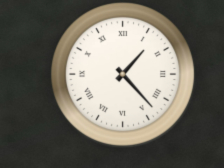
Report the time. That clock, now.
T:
1:23
